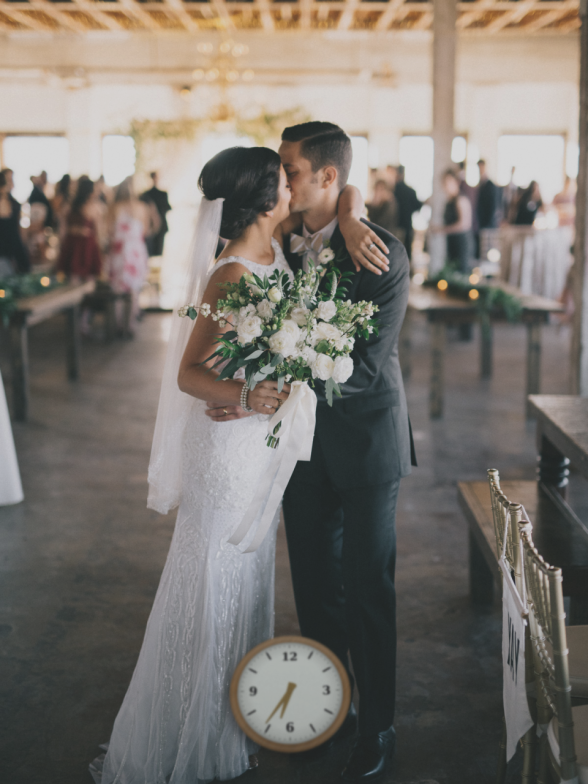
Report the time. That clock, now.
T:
6:36
